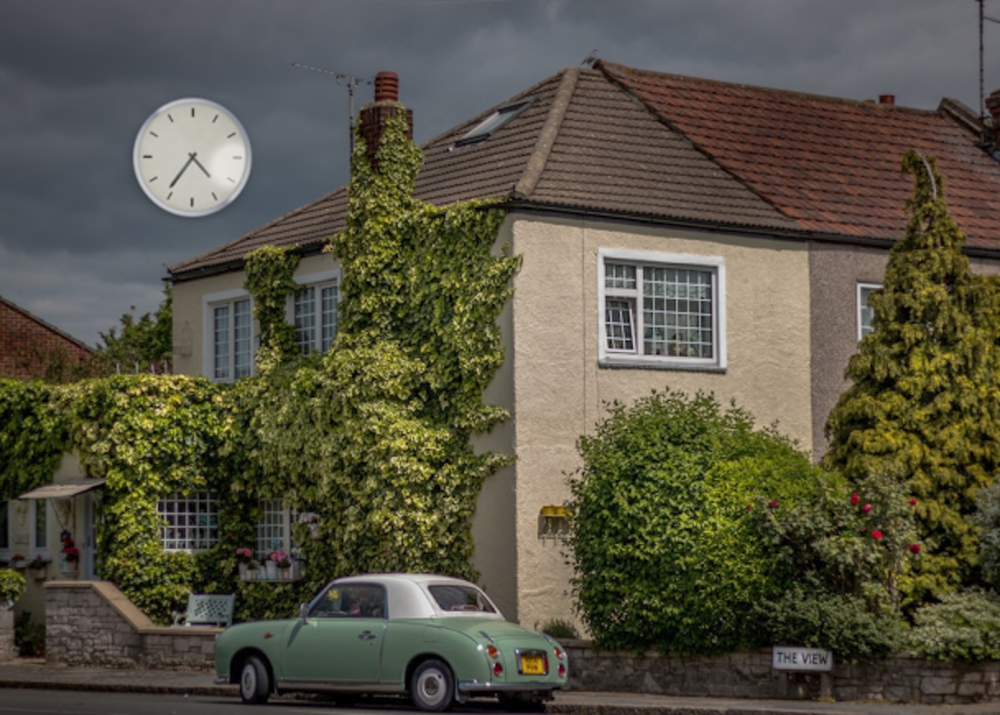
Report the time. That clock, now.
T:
4:36
